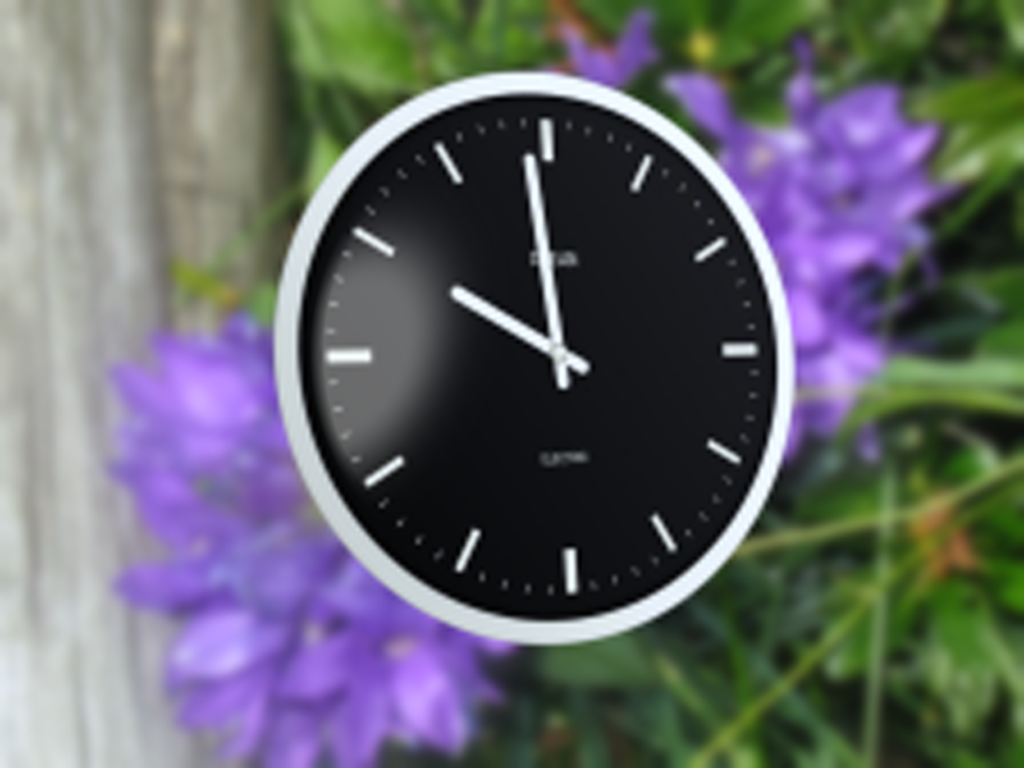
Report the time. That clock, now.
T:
9:59
